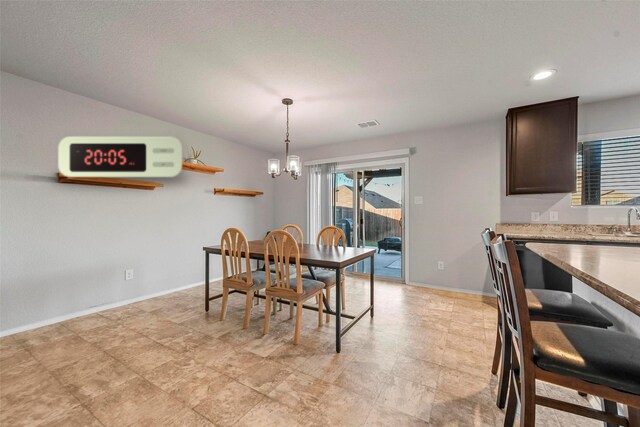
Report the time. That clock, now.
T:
20:05
